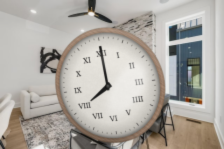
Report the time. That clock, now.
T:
8:00
